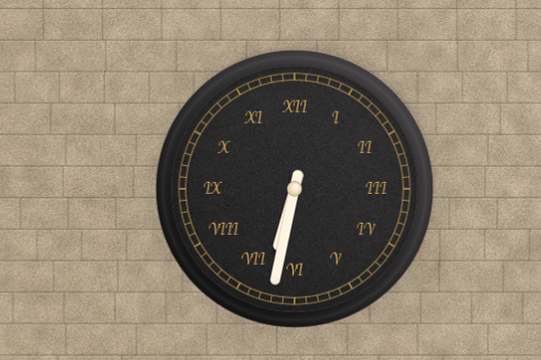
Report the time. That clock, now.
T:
6:32
